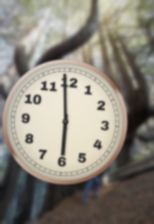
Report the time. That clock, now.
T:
5:59
